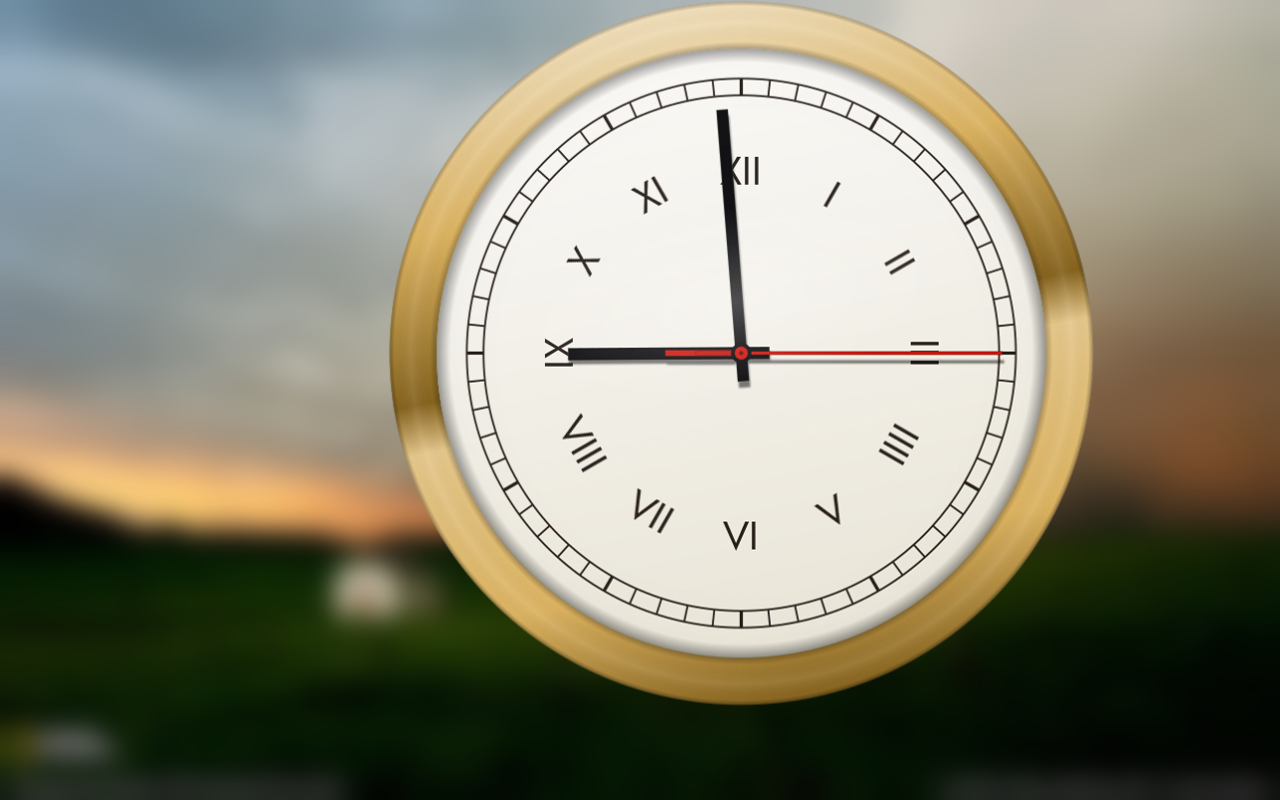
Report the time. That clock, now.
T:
8:59:15
